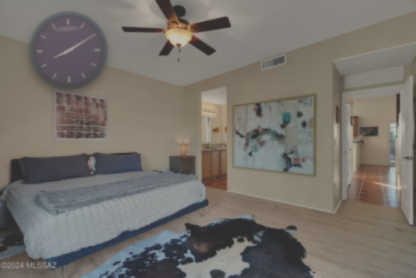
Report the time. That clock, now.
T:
8:10
